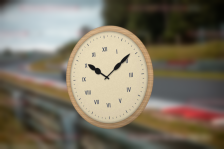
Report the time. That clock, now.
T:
10:09
